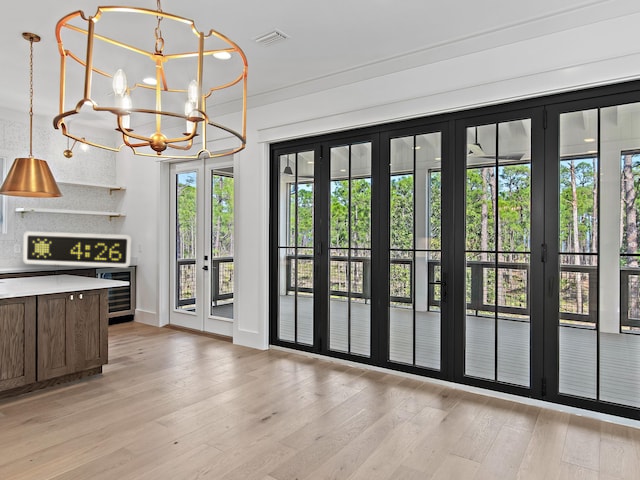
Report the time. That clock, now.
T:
4:26
